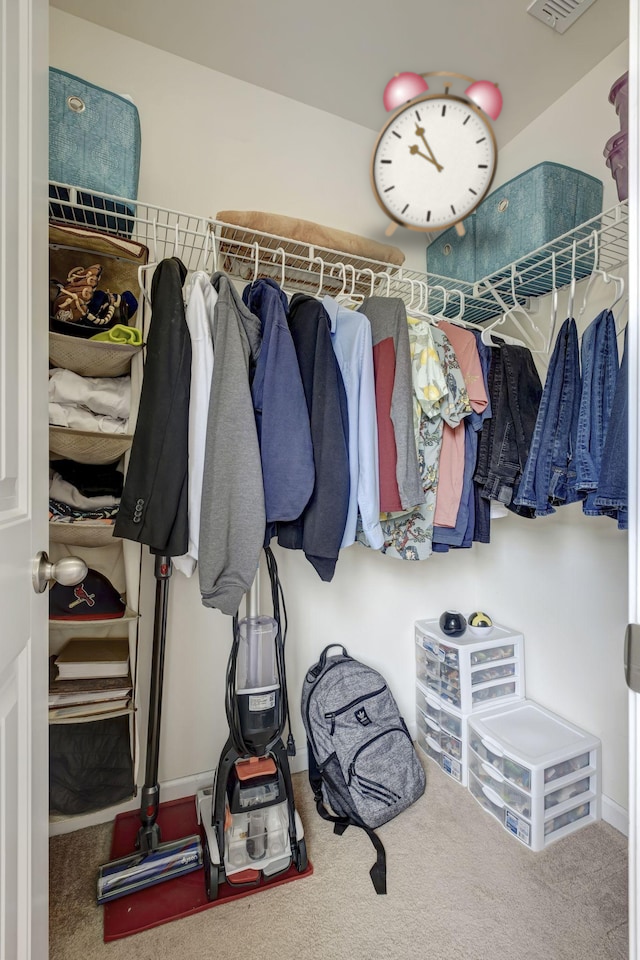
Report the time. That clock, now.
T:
9:54
